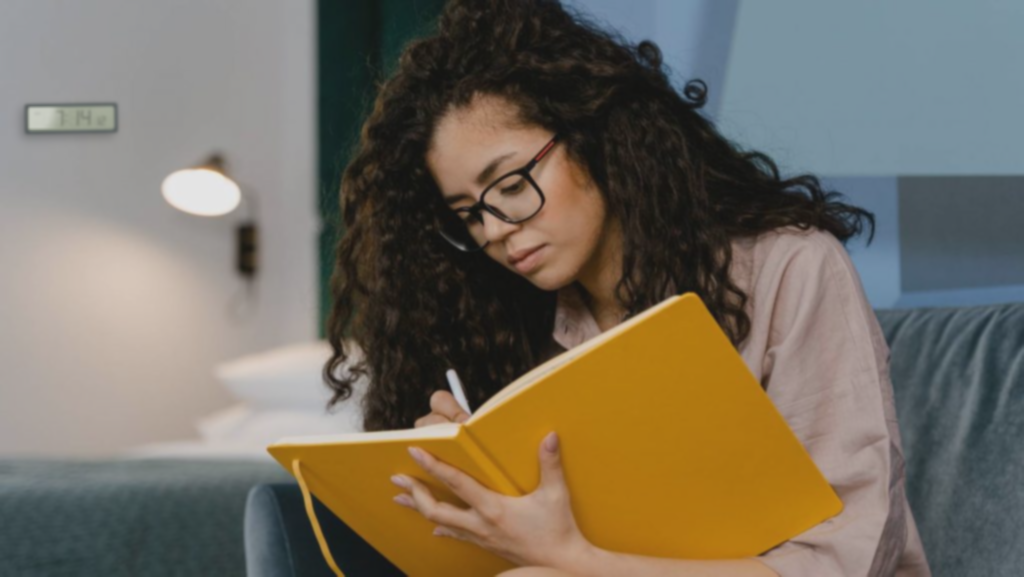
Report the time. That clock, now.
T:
7:14
